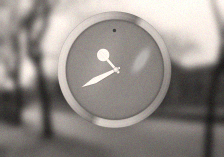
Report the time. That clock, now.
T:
10:41
